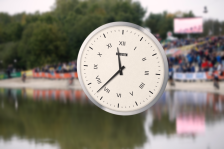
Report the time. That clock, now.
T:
11:37
